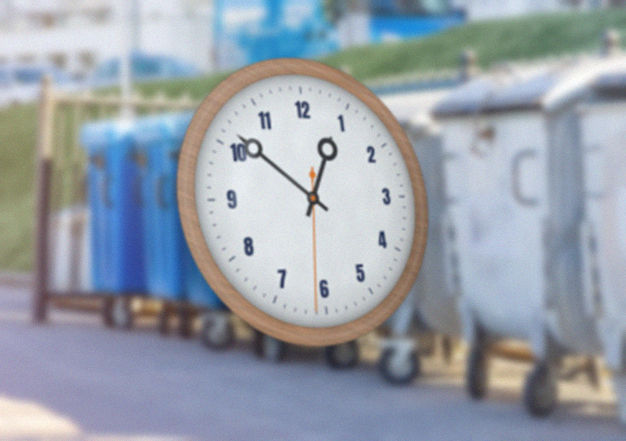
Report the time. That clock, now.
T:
12:51:31
